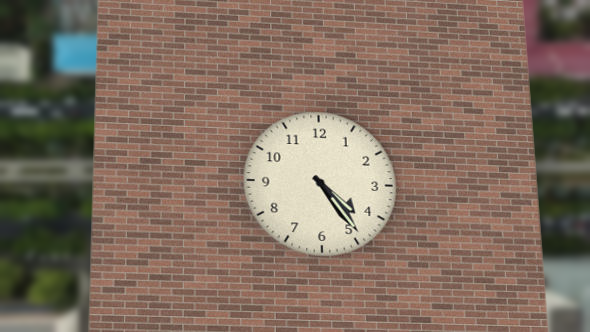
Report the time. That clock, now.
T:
4:24
